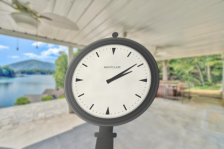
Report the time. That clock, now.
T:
2:09
